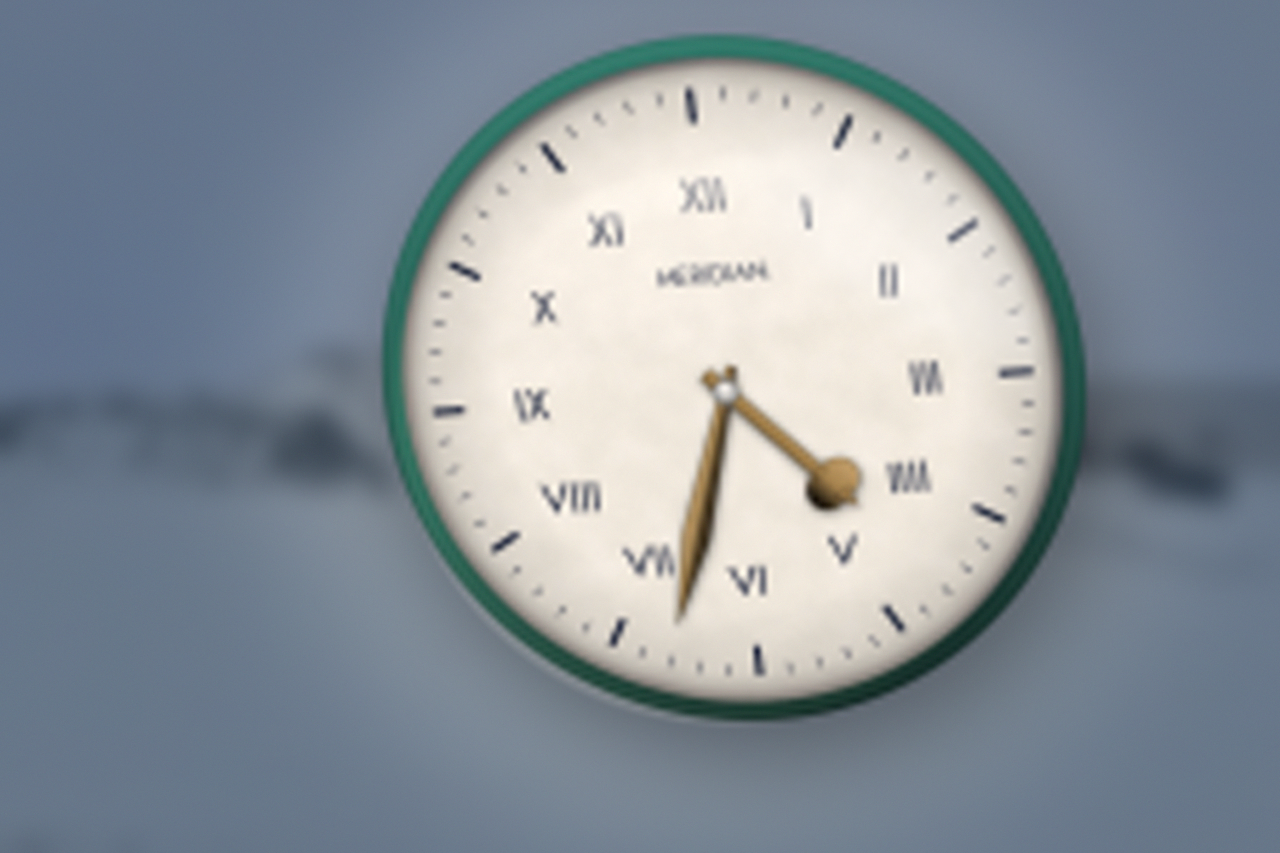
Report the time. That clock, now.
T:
4:33
